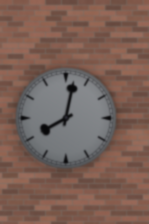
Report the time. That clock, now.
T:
8:02
